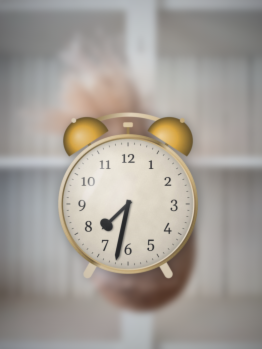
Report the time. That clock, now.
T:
7:32
